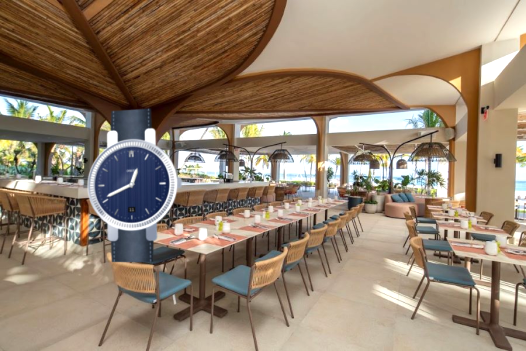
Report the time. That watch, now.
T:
12:41
